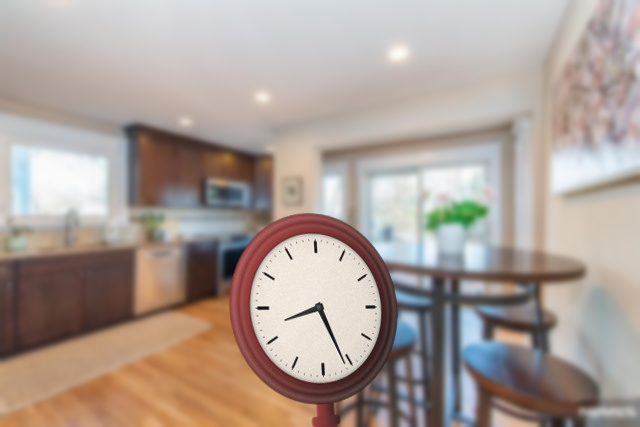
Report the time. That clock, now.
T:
8:26
